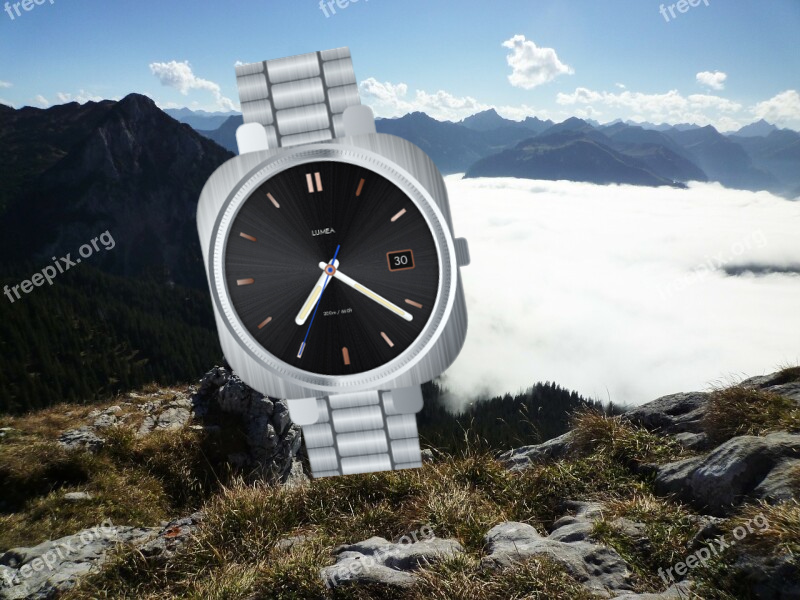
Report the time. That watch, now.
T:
7:21:35
